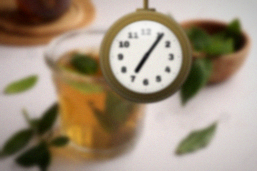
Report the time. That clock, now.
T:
7:06
